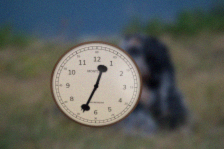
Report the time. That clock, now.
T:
12:34
